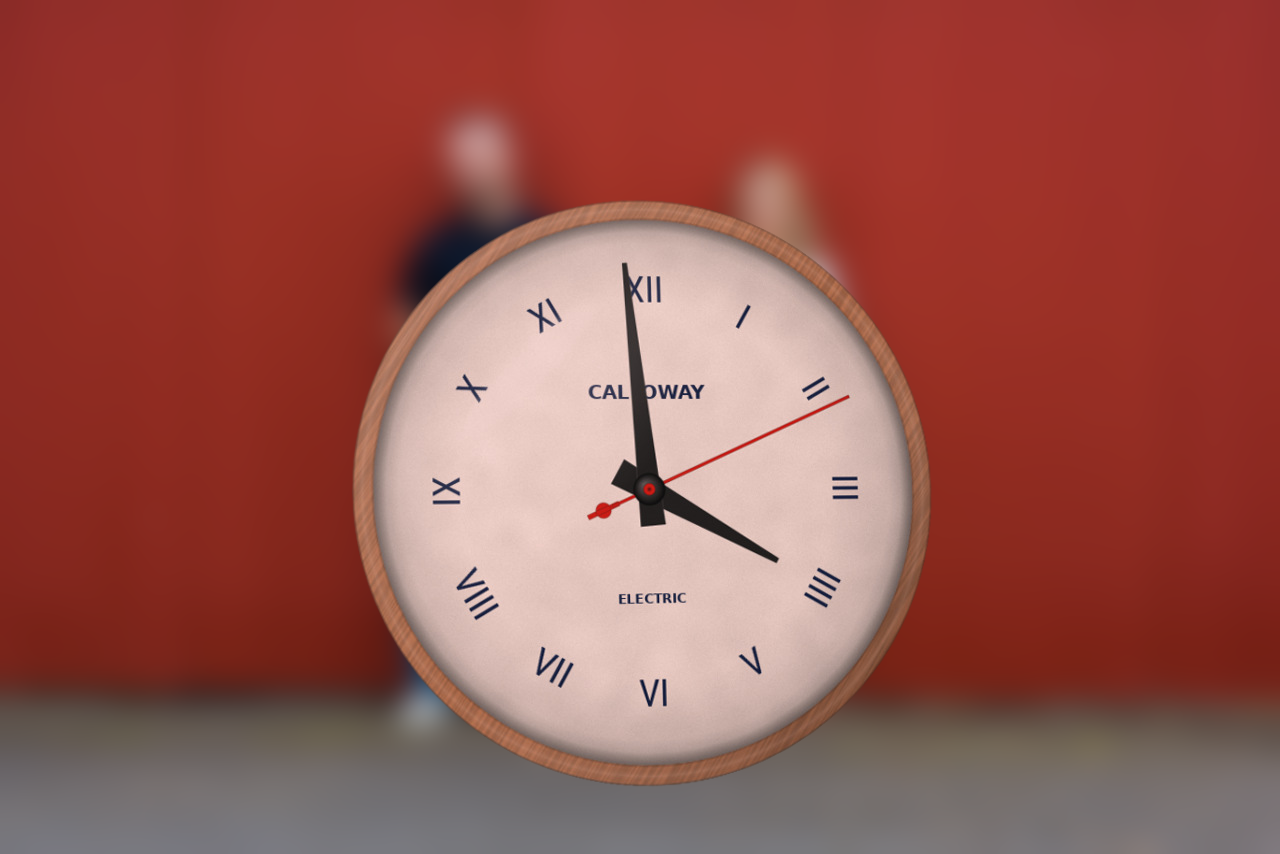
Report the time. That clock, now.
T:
3:59:11
